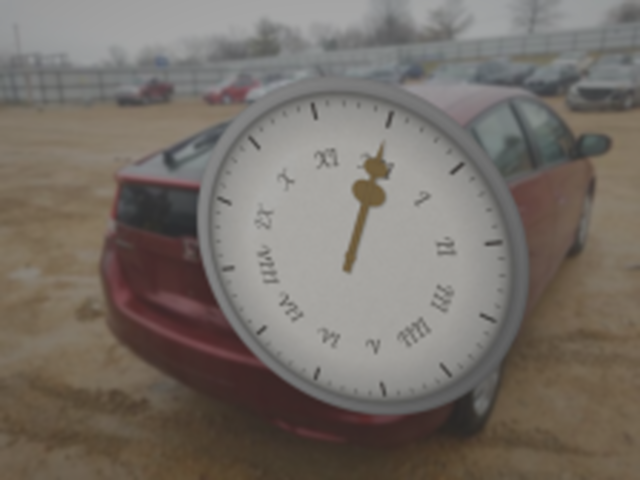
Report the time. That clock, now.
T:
12:00
